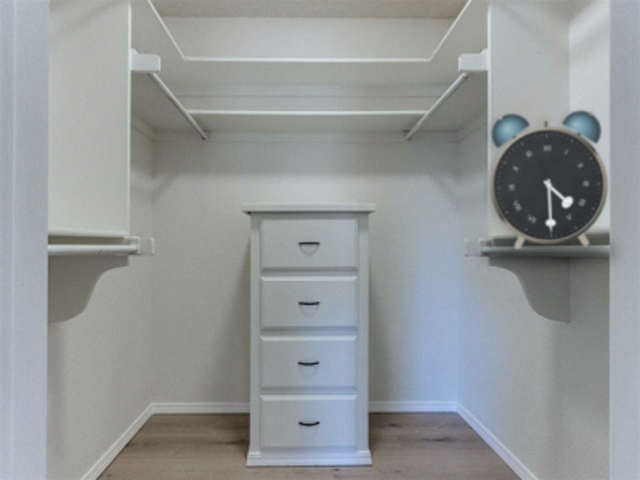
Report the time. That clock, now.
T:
4:30
